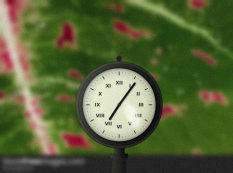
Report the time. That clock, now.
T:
7:06
